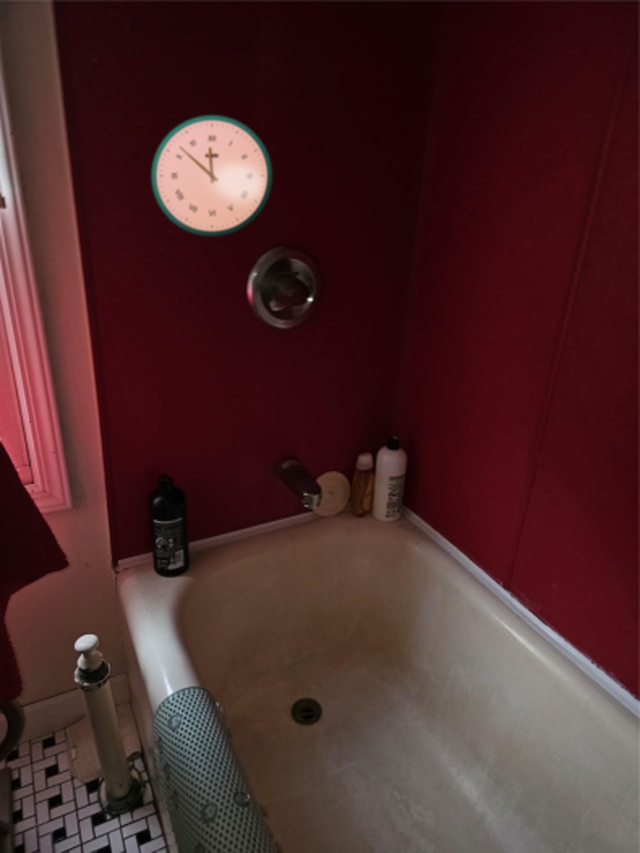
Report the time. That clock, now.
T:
11:52
